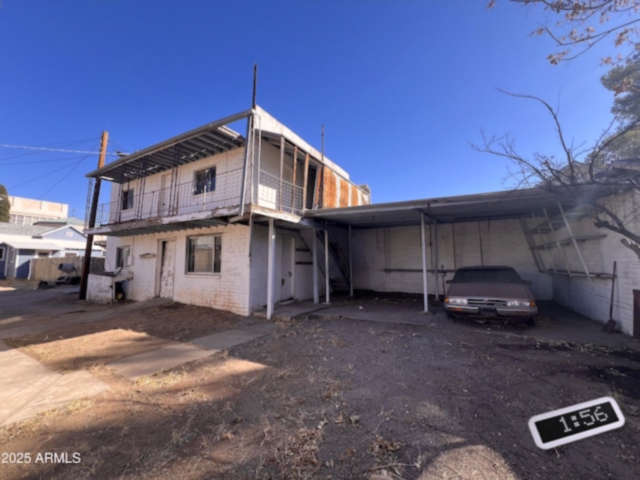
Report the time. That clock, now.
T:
1:56
